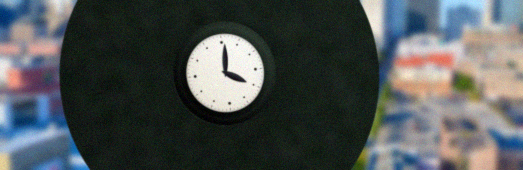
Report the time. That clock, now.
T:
4:01
